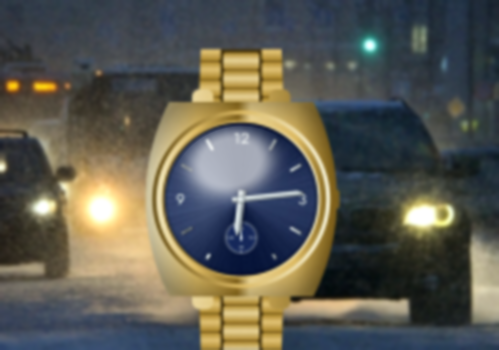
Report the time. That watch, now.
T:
6:14
